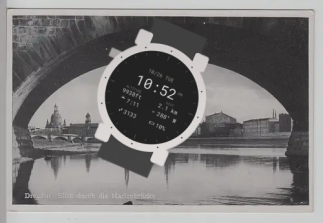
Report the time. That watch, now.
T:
10:52
